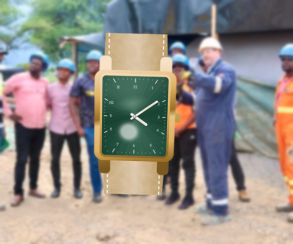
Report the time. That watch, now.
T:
4:09
